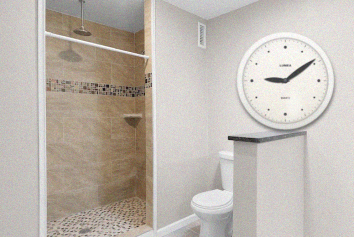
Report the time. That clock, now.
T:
9:09
